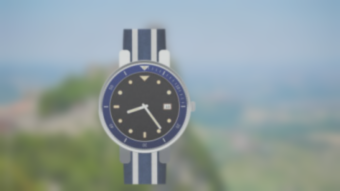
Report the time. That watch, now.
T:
8:24
